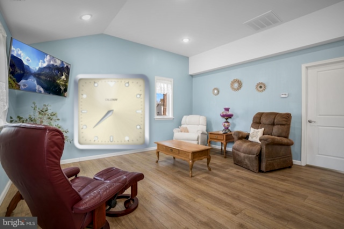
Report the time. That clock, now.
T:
7:38
